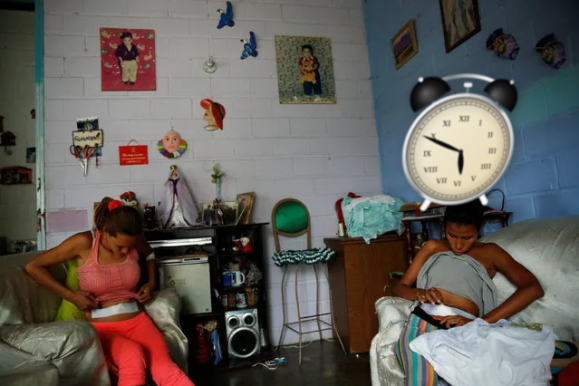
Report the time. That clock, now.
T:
5:49
